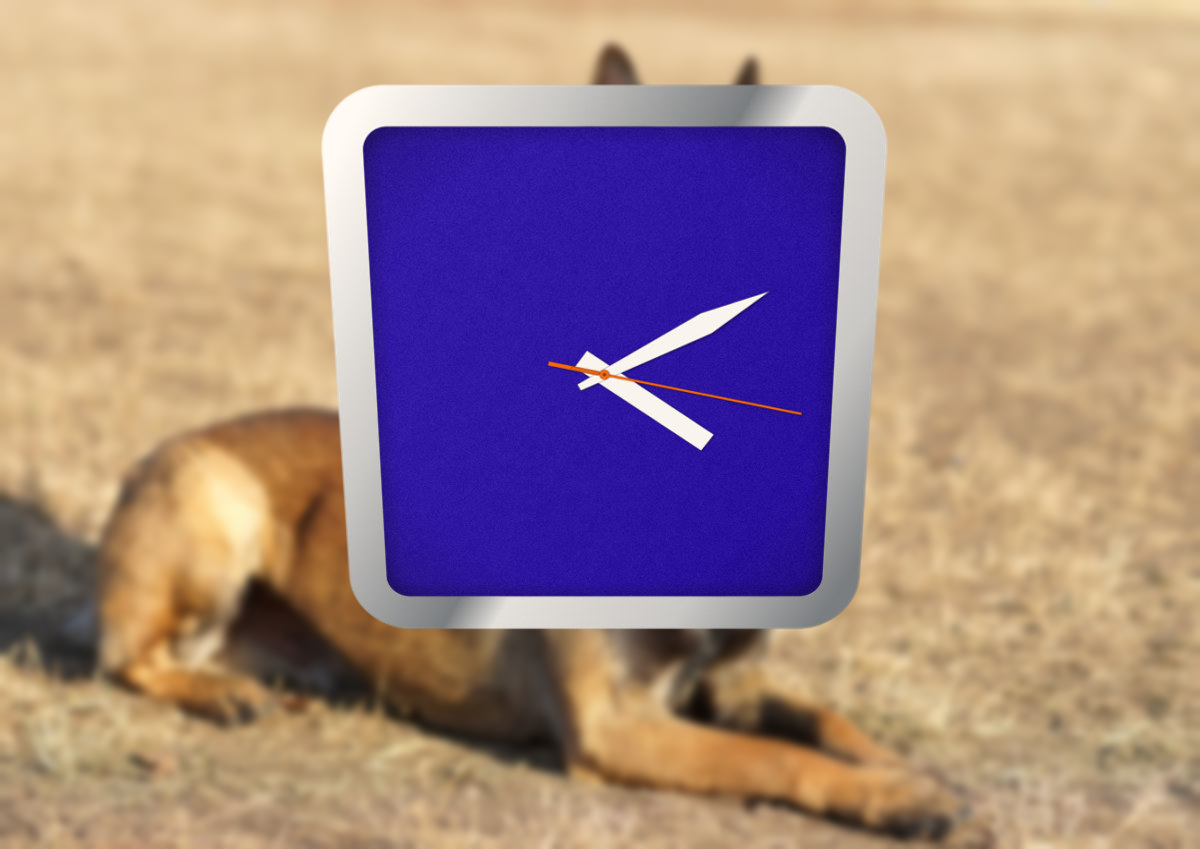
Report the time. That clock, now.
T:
4:10:17
